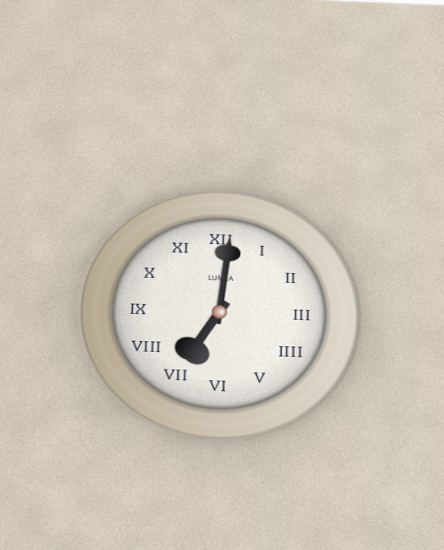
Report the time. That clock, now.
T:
7:01
